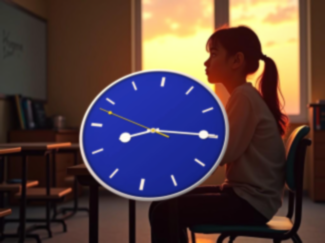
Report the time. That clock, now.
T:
8:14:48
